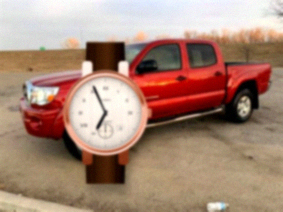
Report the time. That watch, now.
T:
6:56
